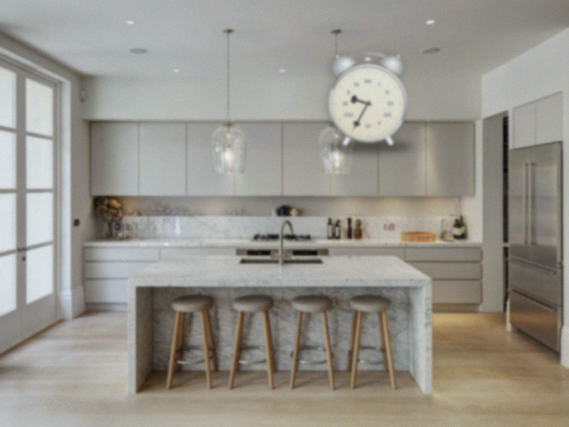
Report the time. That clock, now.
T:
9:35
